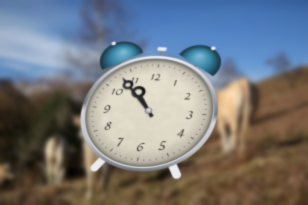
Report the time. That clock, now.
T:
10:53
